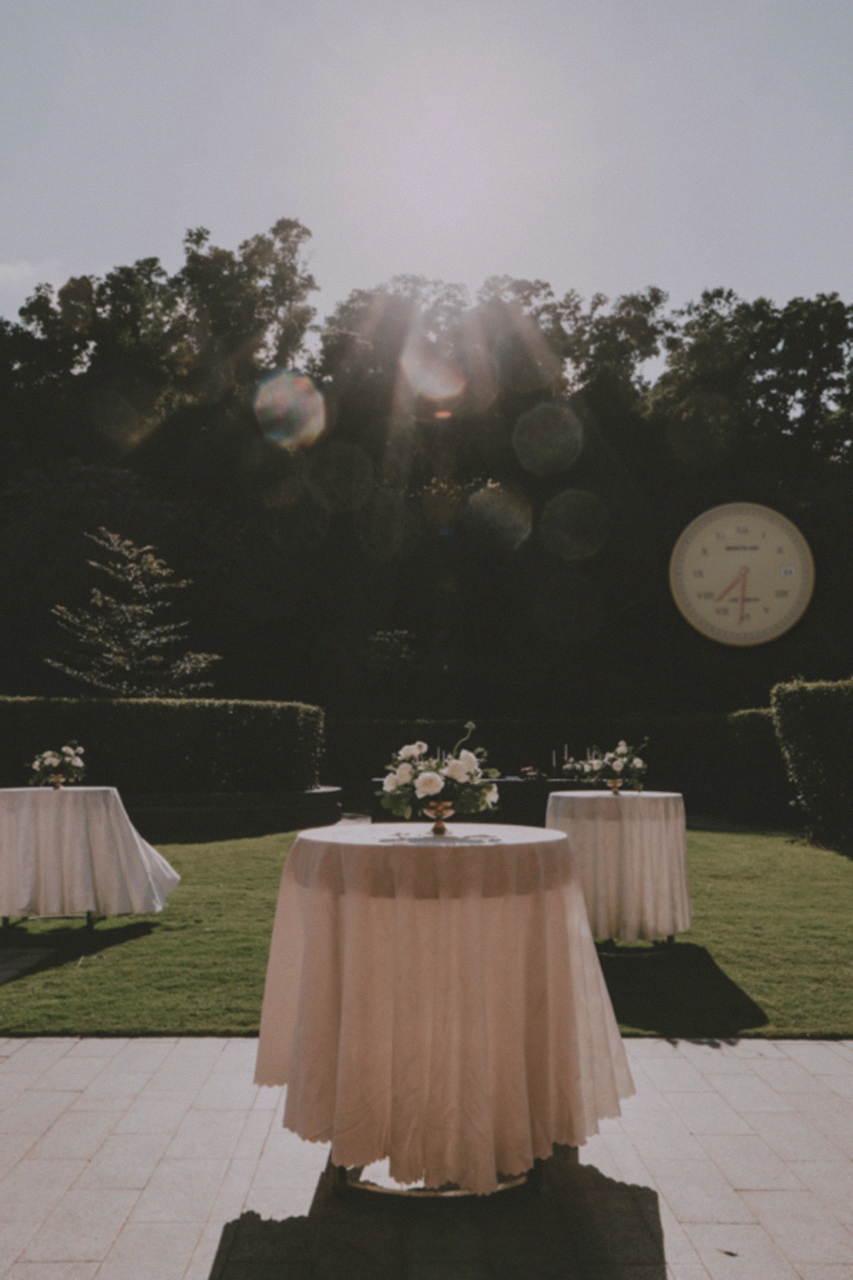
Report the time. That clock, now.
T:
7:31
